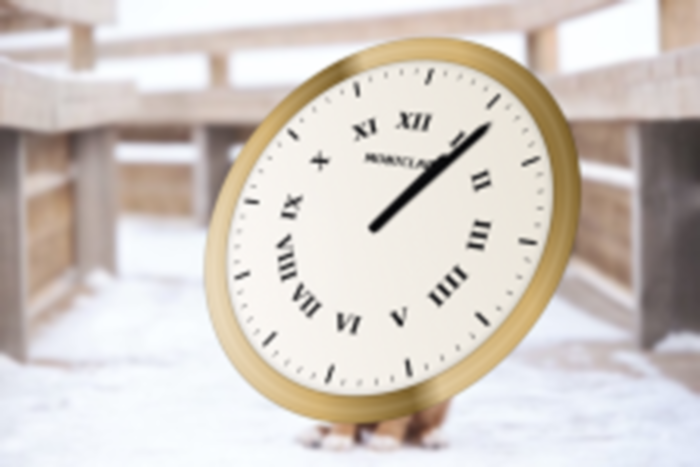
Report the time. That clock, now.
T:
1:06
